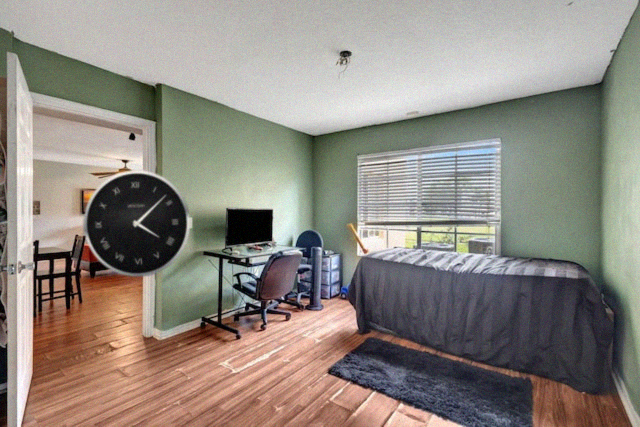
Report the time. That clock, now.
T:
4:08
